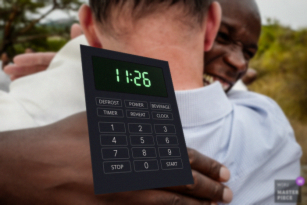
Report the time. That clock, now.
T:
11:26
